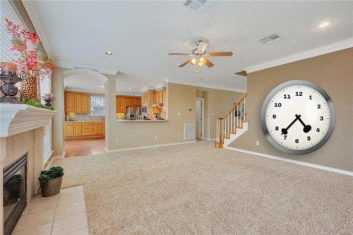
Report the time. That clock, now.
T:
4:37
